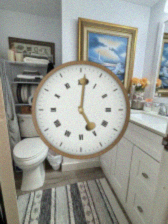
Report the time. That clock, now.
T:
5:01
